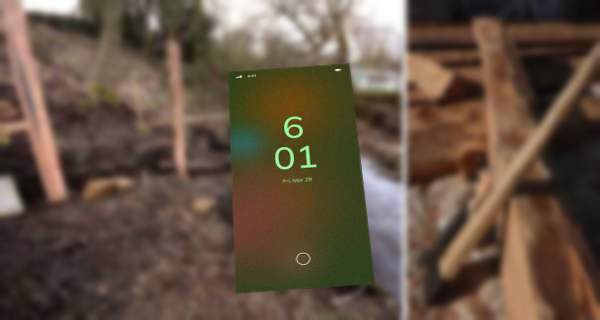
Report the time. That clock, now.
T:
6:01
